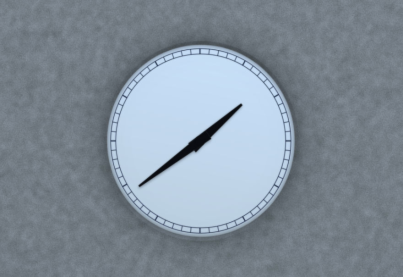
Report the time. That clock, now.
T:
1:39
